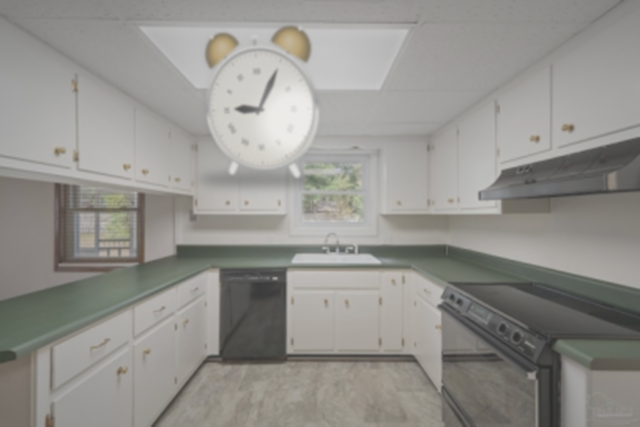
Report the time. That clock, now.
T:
9:05
